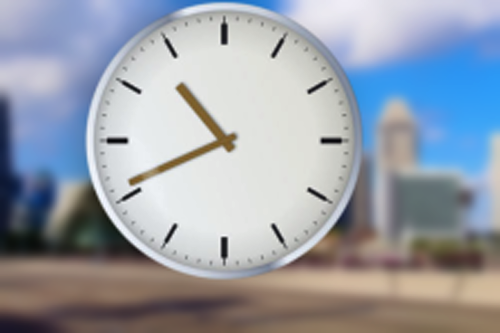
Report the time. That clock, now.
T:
10:41
